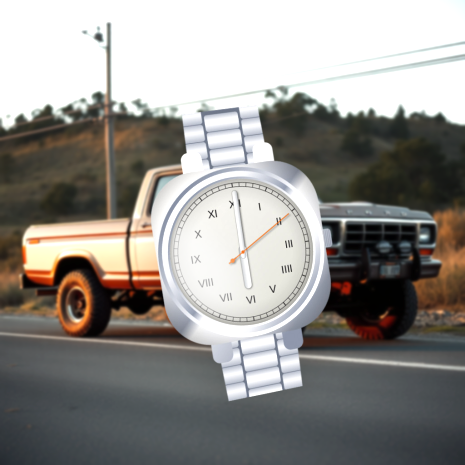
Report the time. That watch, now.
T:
6:00:10
